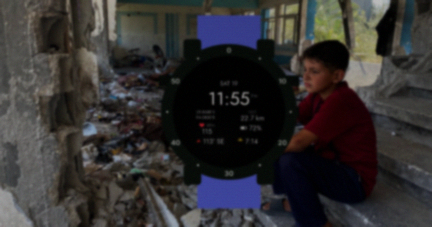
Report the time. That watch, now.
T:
11:55
